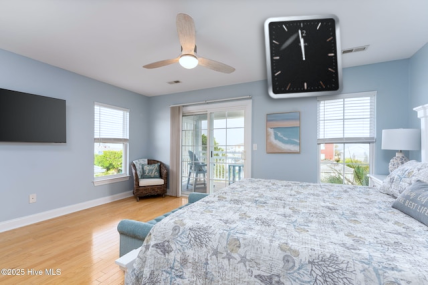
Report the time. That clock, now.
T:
11:59
